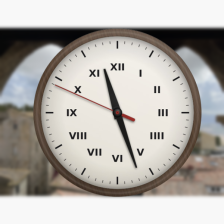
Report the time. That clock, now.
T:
11:26:49
